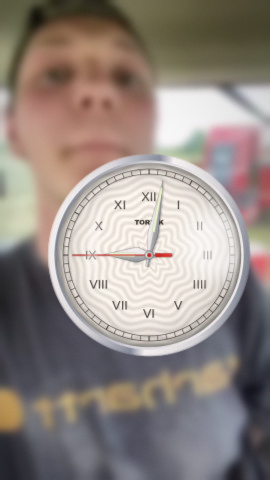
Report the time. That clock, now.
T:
9:01:45
